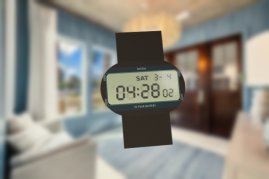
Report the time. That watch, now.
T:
4:28:02
